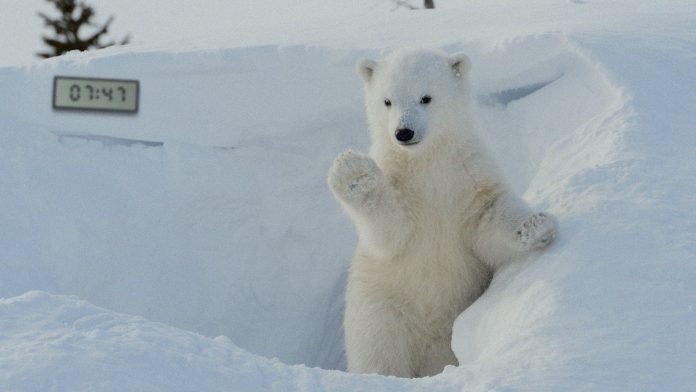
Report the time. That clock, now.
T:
7:47
